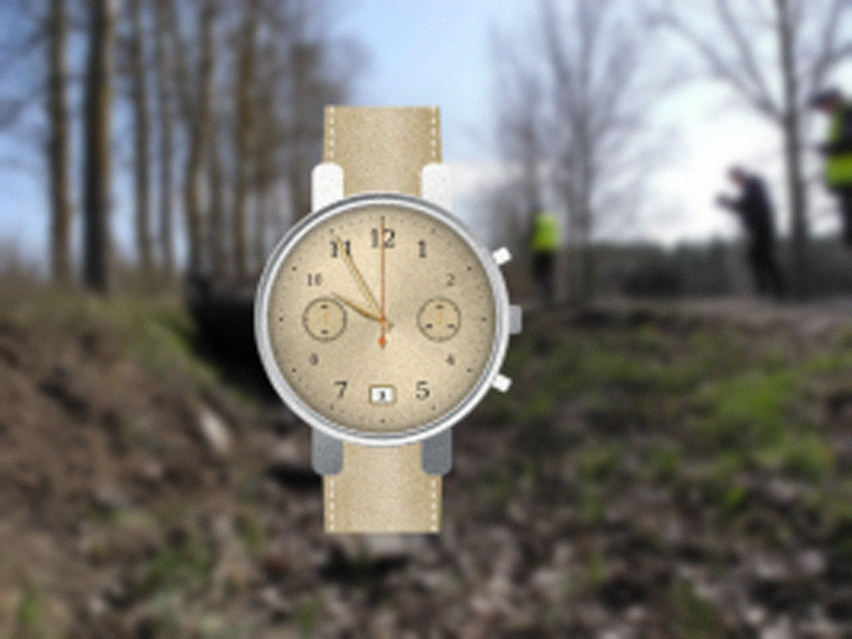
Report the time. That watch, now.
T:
9:55
